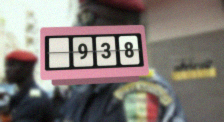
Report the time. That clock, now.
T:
9:38
